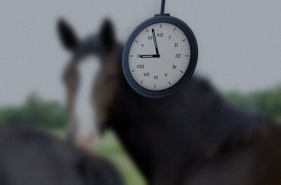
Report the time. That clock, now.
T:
8:57
